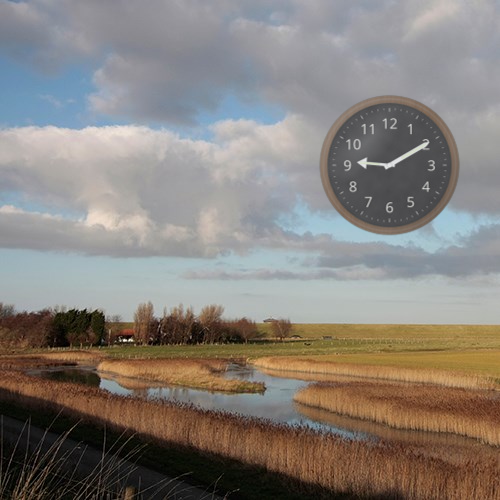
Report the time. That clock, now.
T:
9:10
